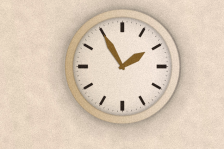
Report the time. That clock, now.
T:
1:55
